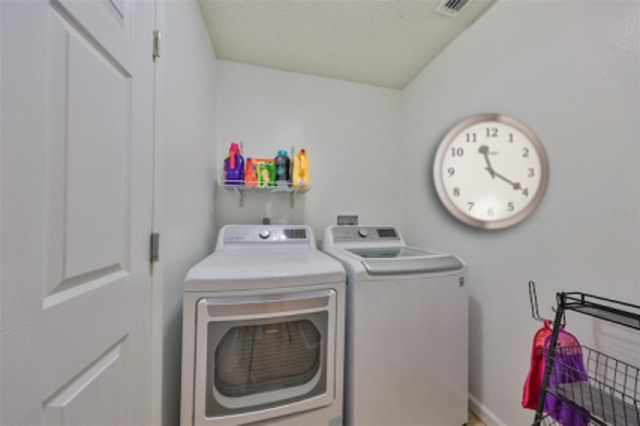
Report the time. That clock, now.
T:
11:20
